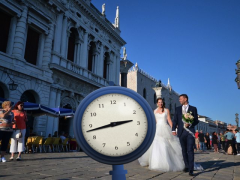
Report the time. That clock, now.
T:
2:43
